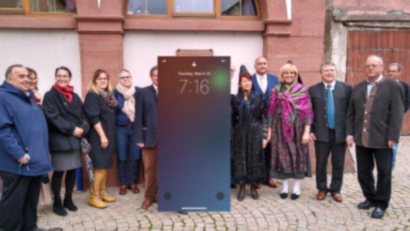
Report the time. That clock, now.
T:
7:16
